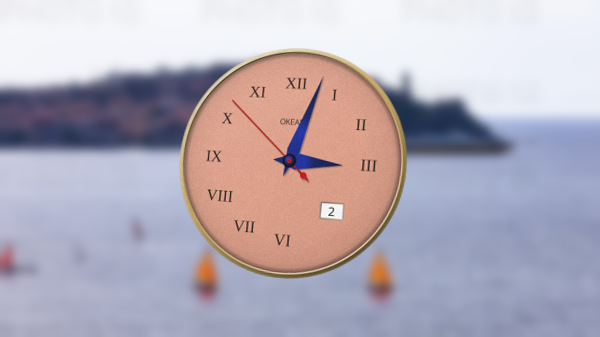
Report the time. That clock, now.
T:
3:02:52
